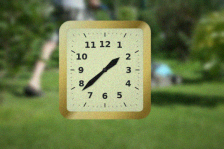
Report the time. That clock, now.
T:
1:38
